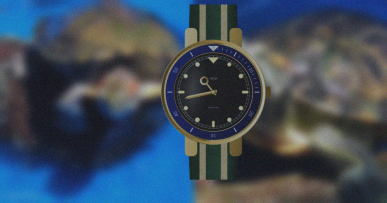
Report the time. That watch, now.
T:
10:43
